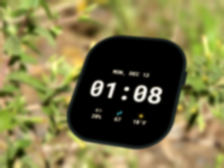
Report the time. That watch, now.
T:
1:08
